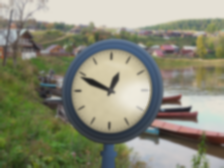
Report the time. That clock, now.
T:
12:49
